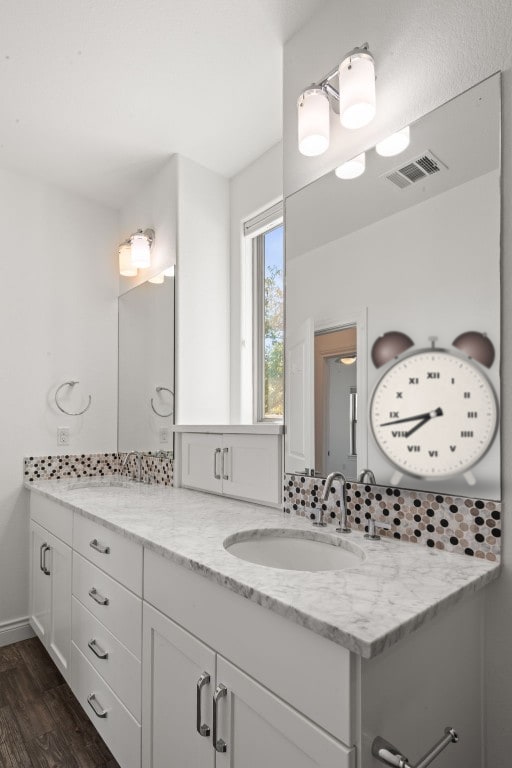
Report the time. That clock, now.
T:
7:43
